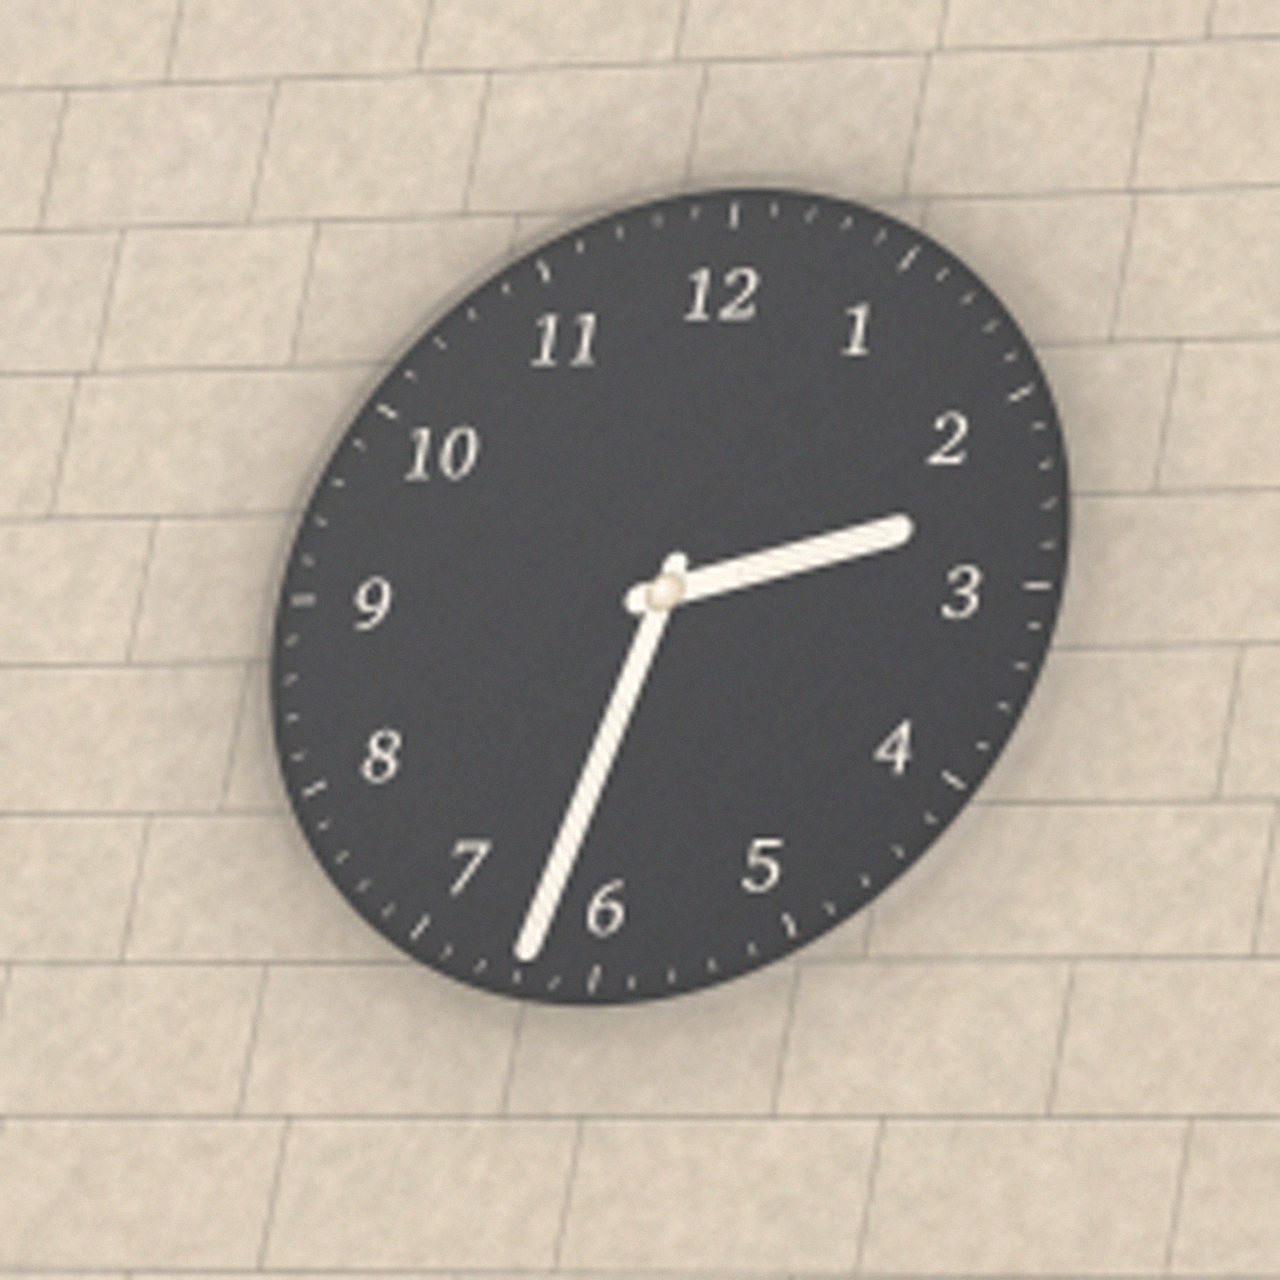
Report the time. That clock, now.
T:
2:32
